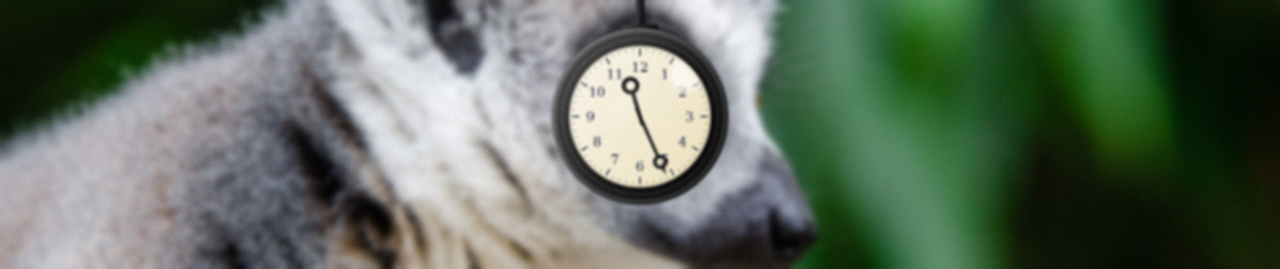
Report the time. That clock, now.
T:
11:26
